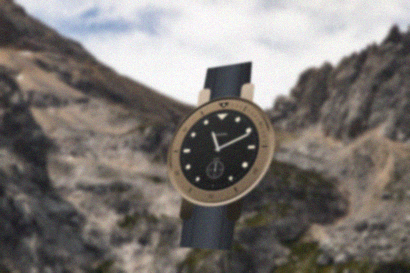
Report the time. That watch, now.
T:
11:11
